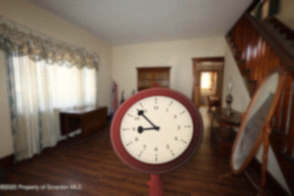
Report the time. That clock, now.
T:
8:53
